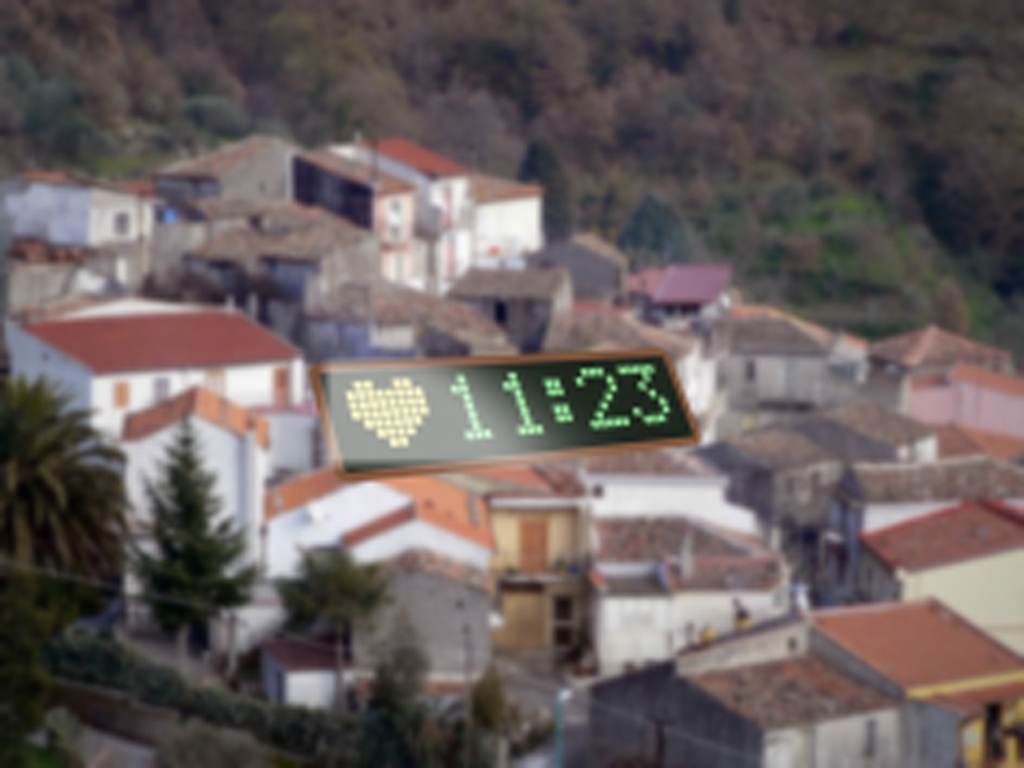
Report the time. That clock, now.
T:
11:23
